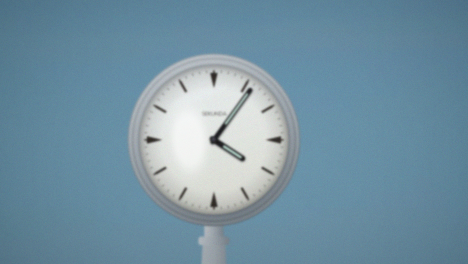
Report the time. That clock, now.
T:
4:06
